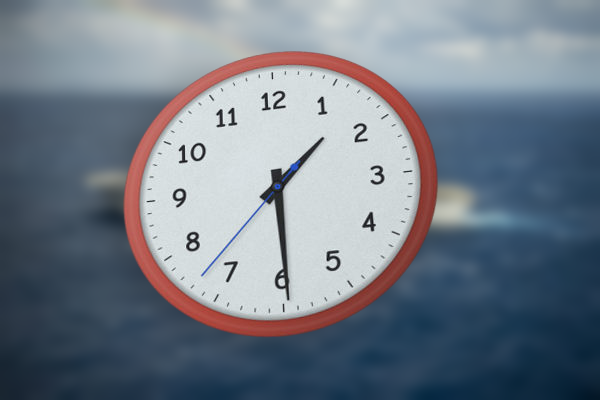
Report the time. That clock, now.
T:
1:29:37
